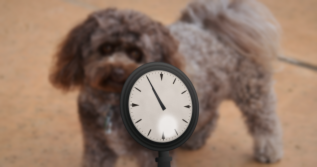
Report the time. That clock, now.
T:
10:55
